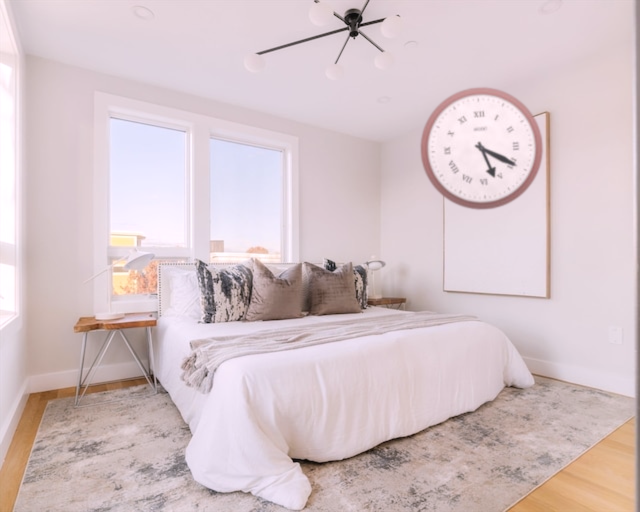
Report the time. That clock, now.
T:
5:20
